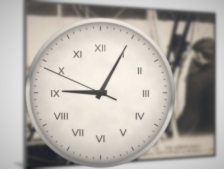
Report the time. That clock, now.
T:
9:04:49
